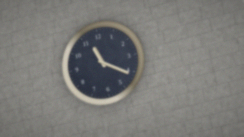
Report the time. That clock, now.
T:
11:21
